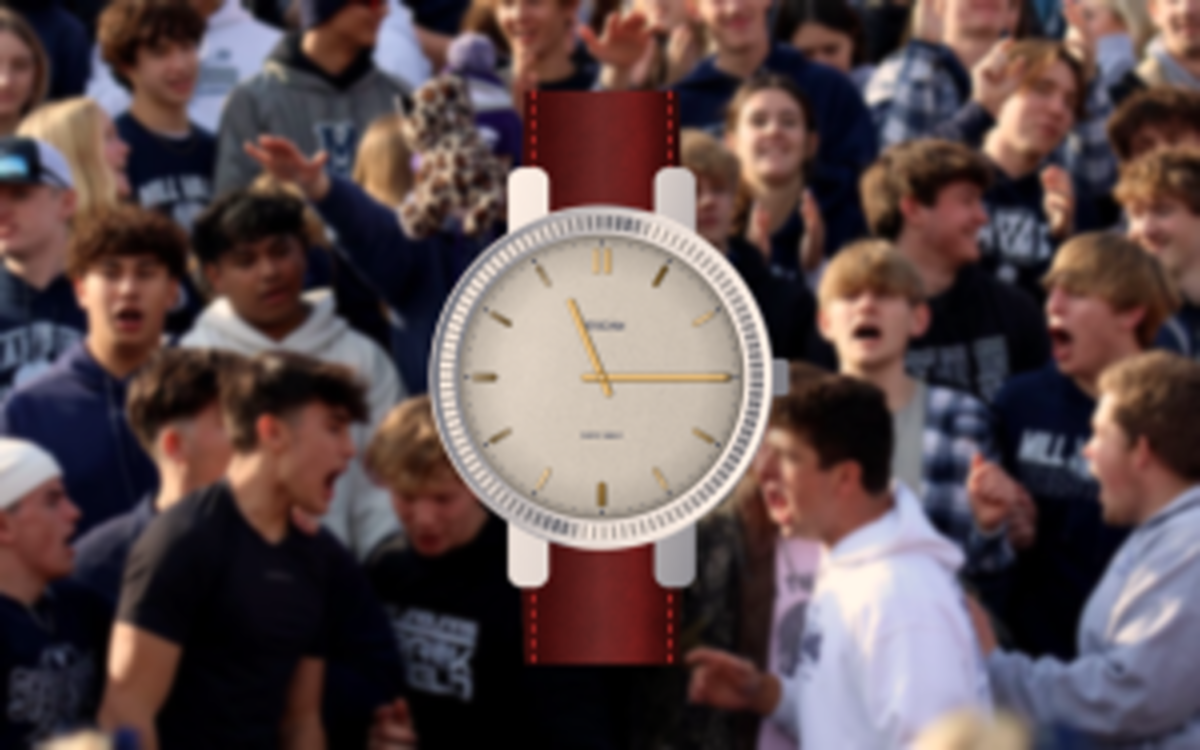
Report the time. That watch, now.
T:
11:15
